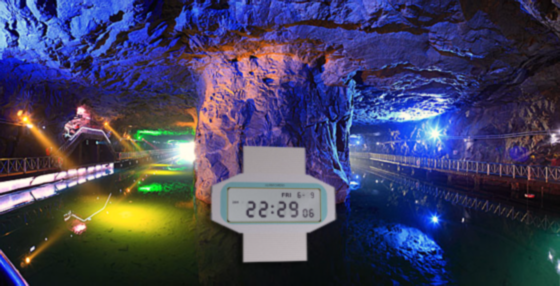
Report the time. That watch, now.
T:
22:29
